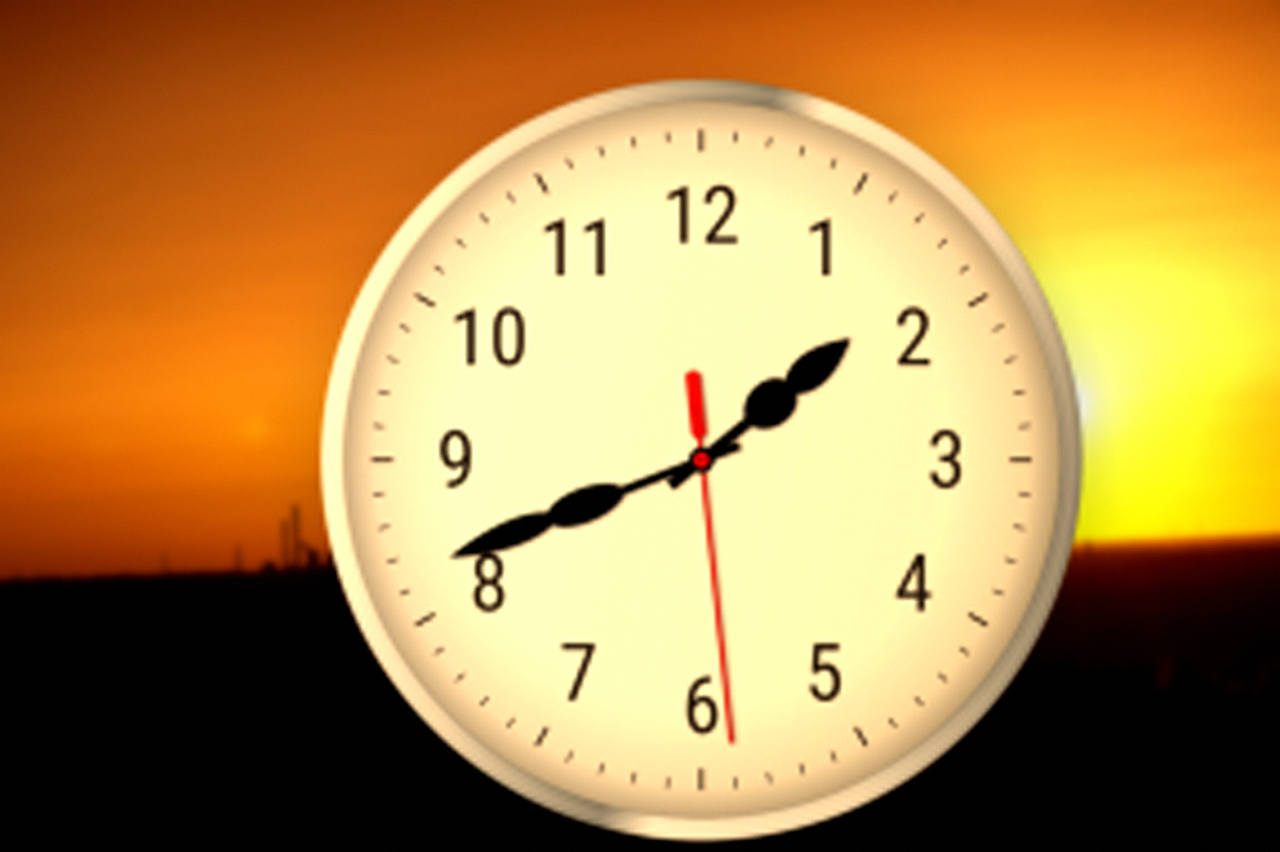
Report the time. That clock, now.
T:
1:41:29
